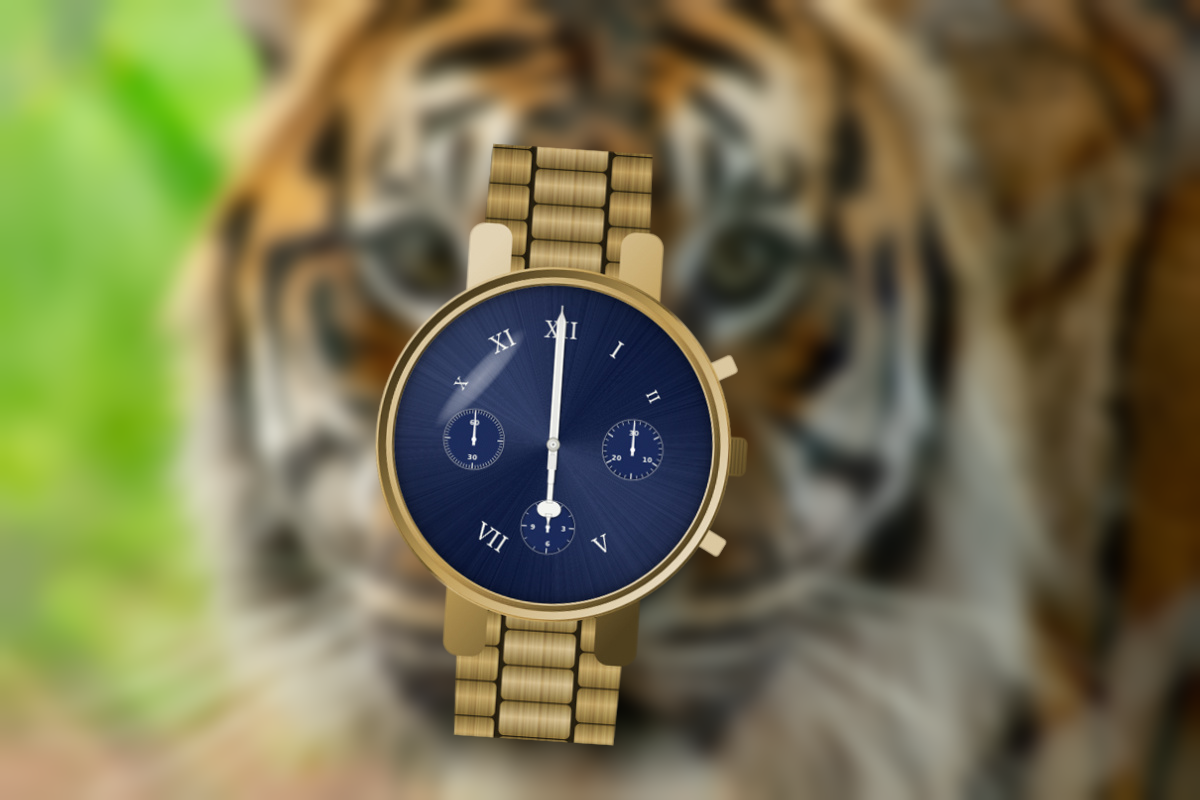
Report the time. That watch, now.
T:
6:00
